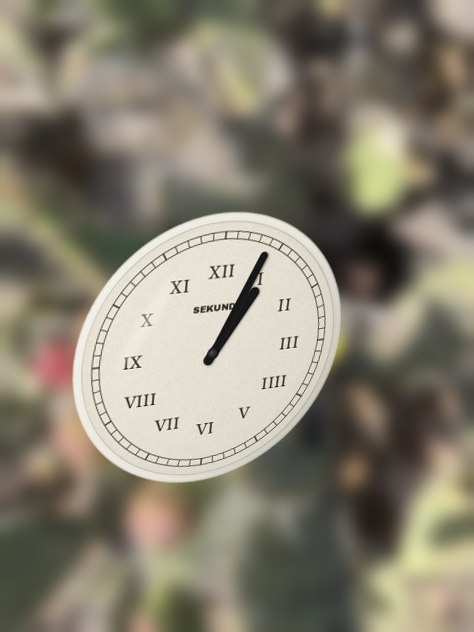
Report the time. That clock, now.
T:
1:04
